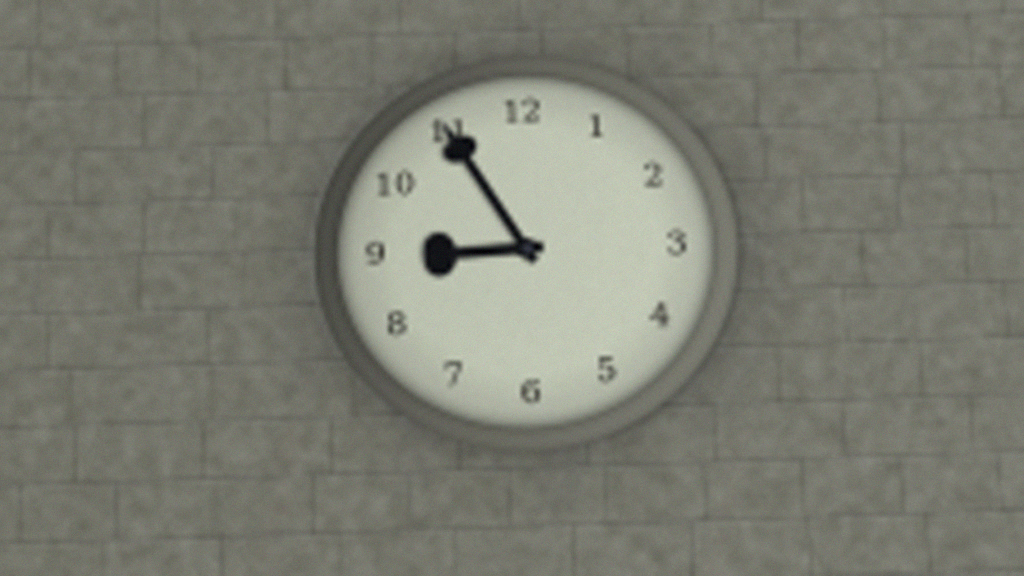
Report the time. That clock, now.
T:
8:55
